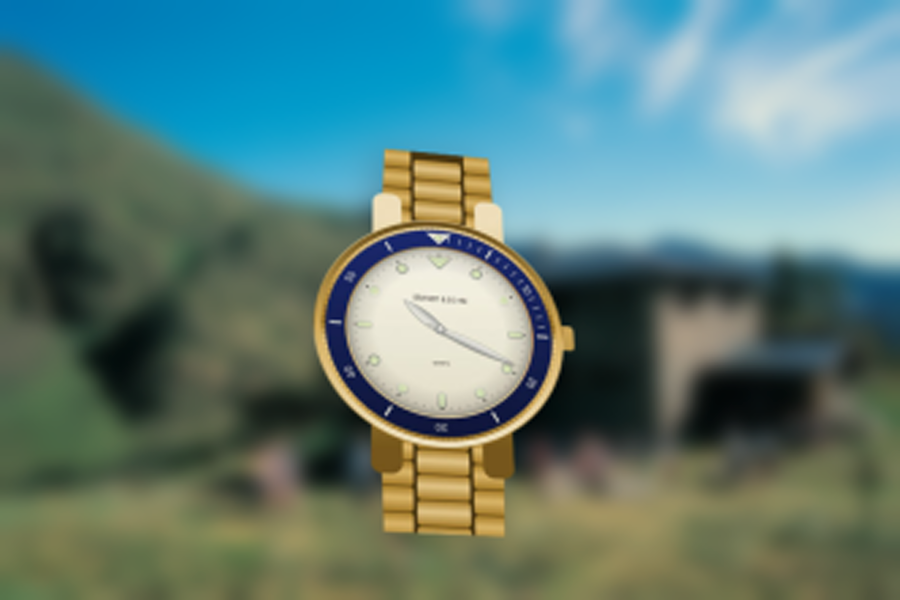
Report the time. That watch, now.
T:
10:19
